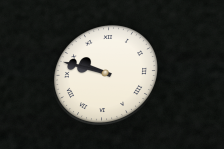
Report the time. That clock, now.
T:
9:48
